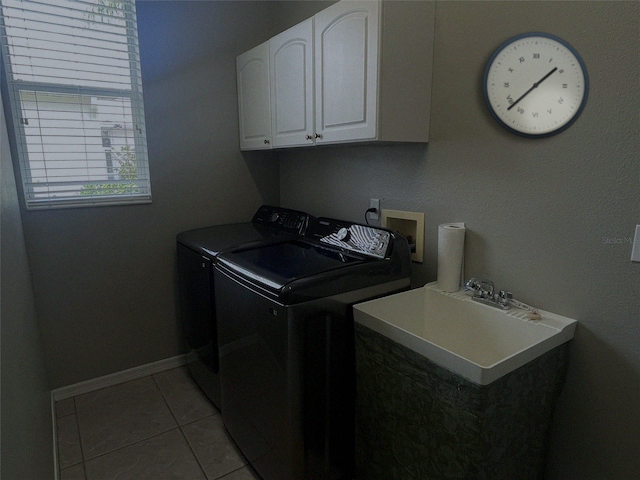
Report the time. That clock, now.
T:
1:38
